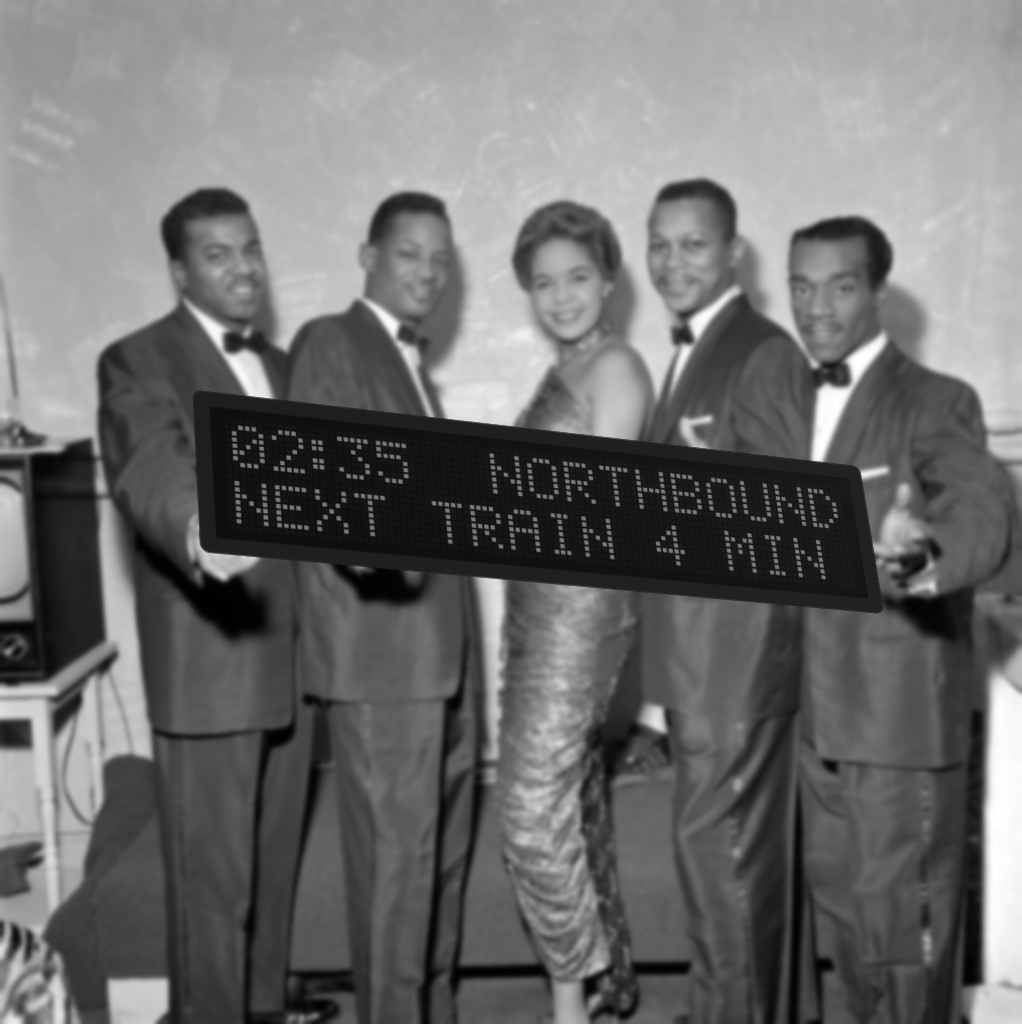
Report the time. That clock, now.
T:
2:35
